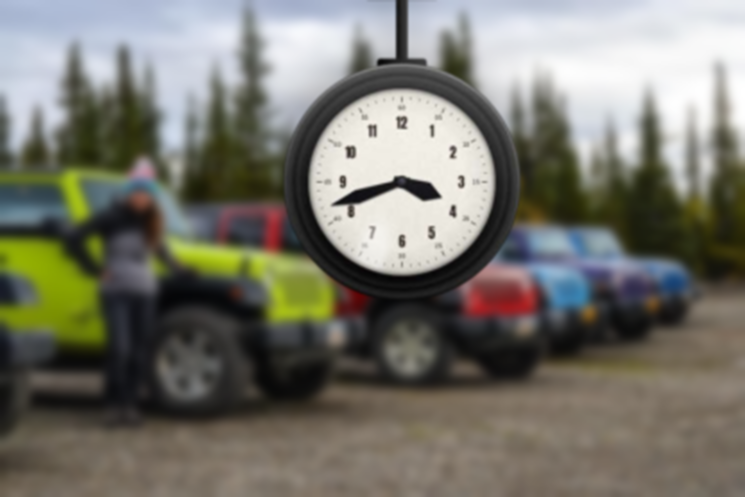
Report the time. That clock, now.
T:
3:42
